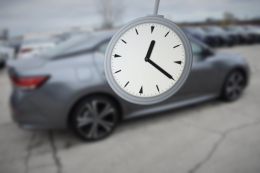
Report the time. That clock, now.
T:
12:20
